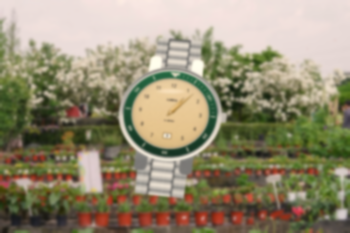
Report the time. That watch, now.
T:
1:07
